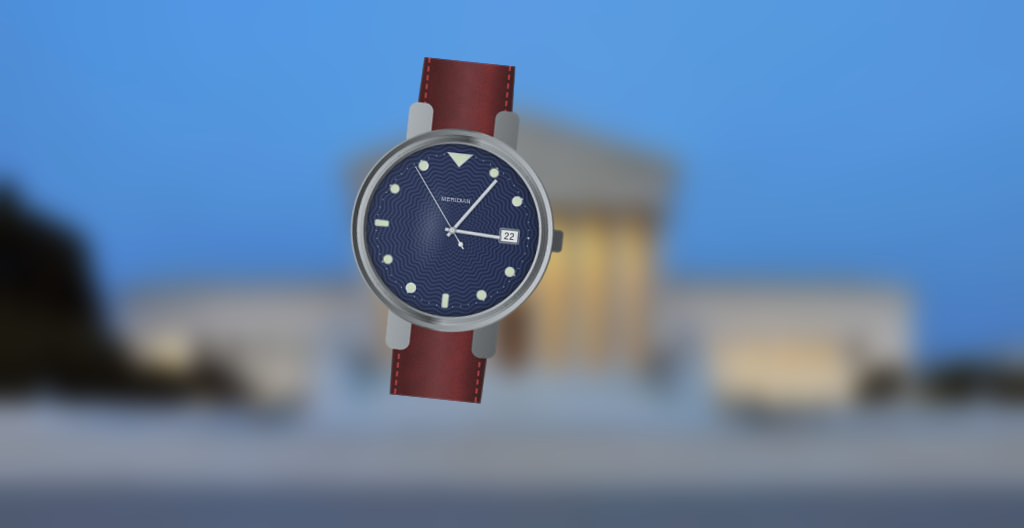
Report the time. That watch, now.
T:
3:05:54
